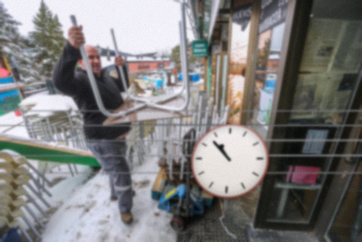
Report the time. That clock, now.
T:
10:53
